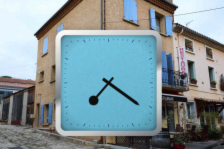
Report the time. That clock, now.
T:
7:21
